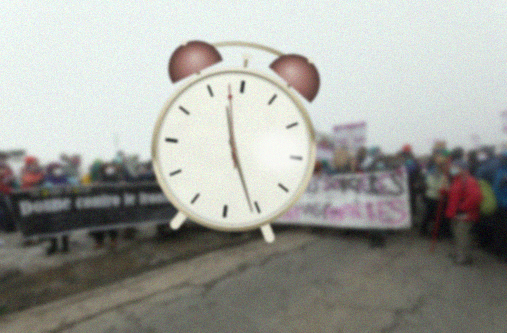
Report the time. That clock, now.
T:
11:25:58
